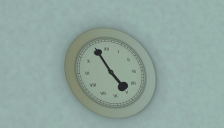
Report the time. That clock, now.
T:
4:56
